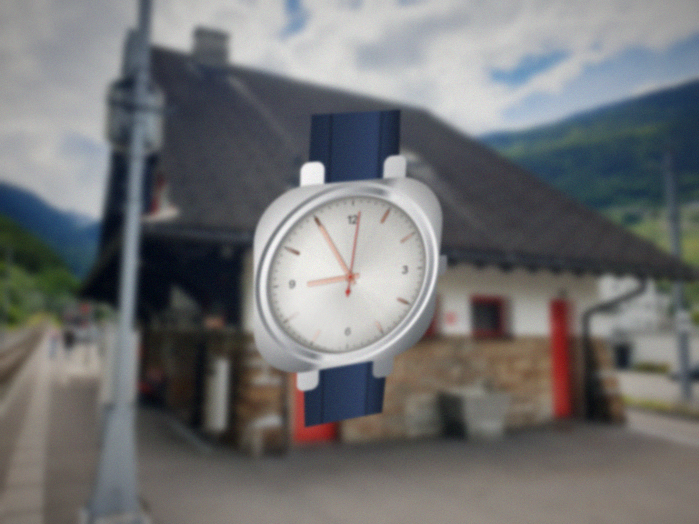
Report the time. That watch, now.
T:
8:55:01
